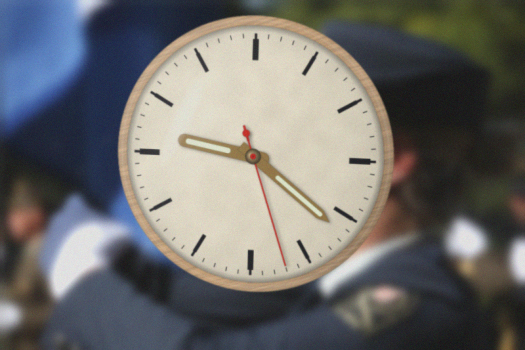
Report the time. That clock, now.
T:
9:21:27
